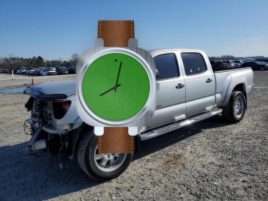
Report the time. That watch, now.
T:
8:02
